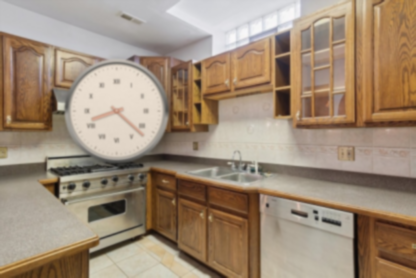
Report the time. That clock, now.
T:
8:22
